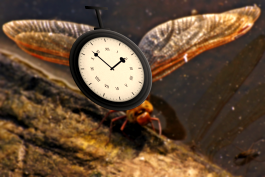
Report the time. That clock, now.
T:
1:53
